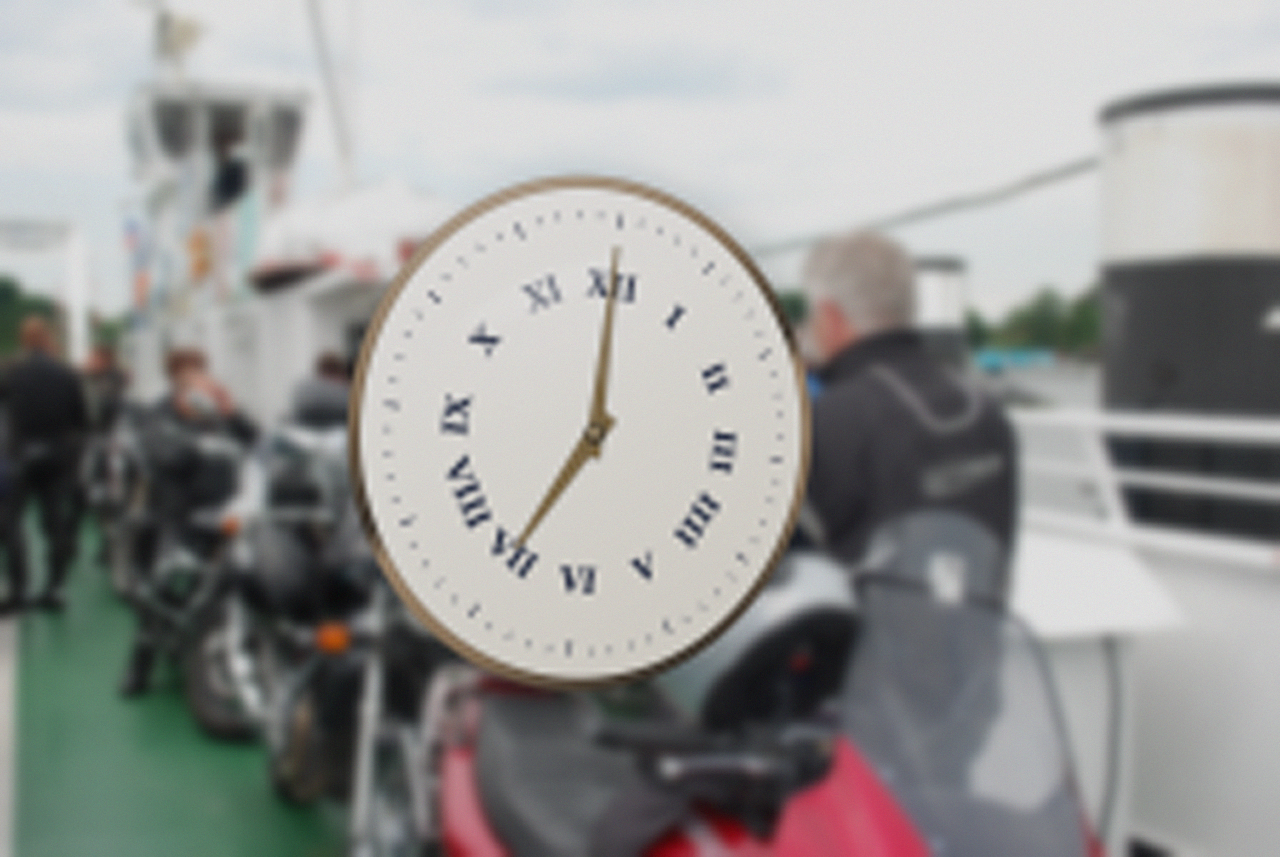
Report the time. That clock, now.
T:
7:00
